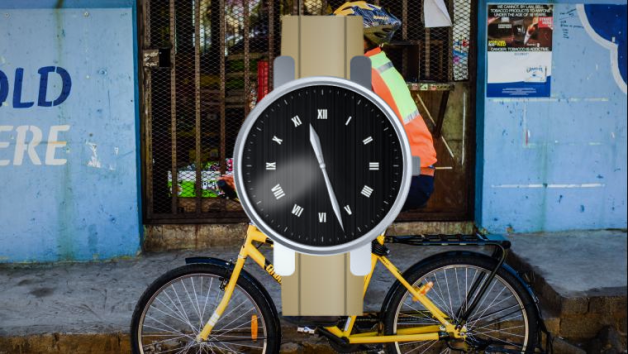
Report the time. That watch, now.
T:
11:27
